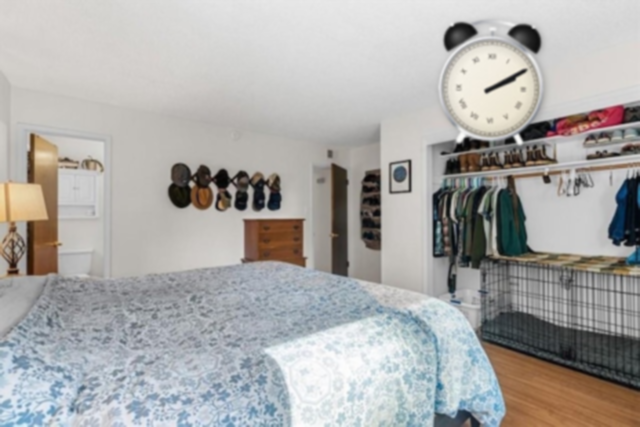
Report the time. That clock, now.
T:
2:10
